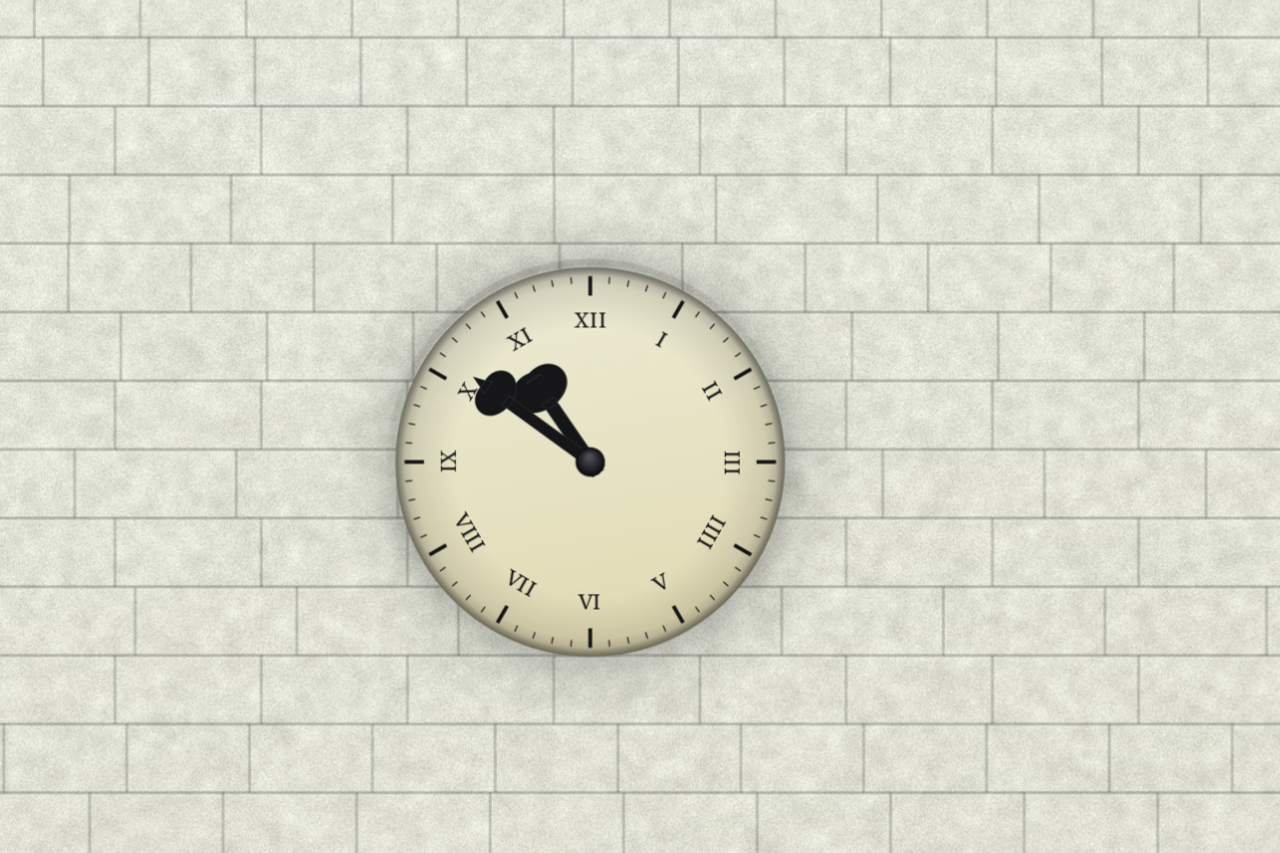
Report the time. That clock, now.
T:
10:51
